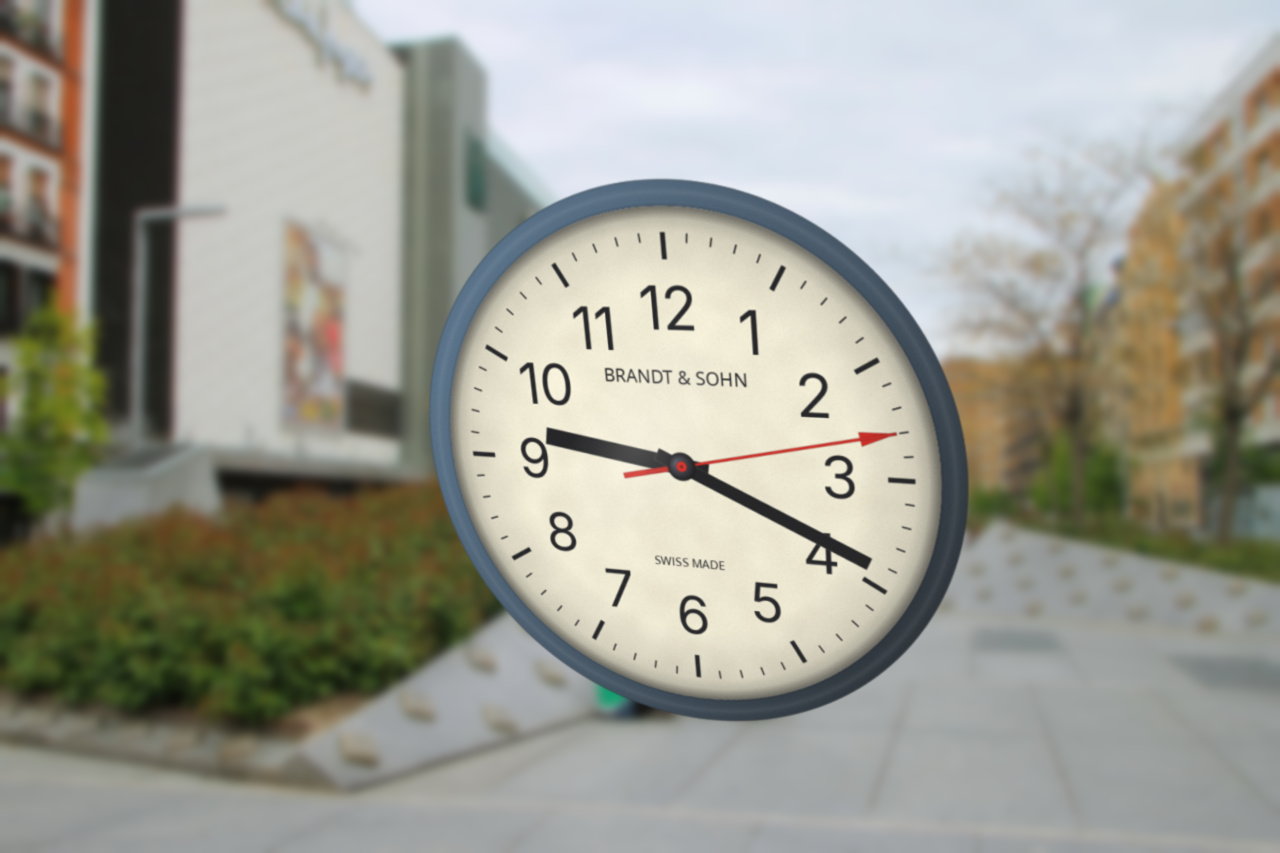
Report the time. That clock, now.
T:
9:19:13
